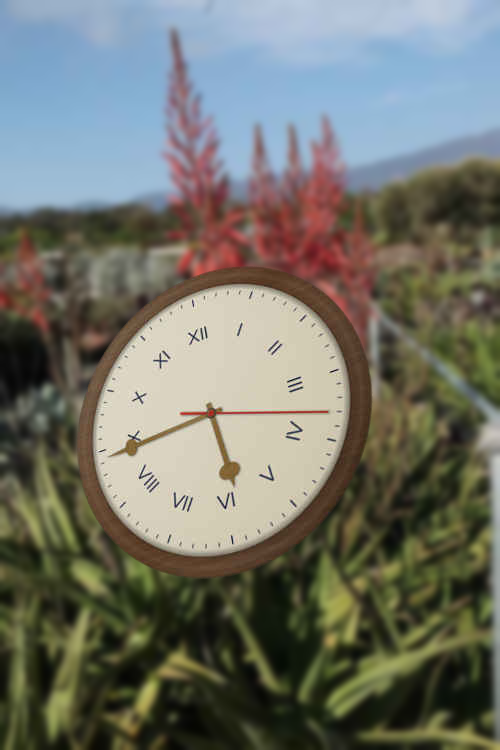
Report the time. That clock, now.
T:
5:44:18
